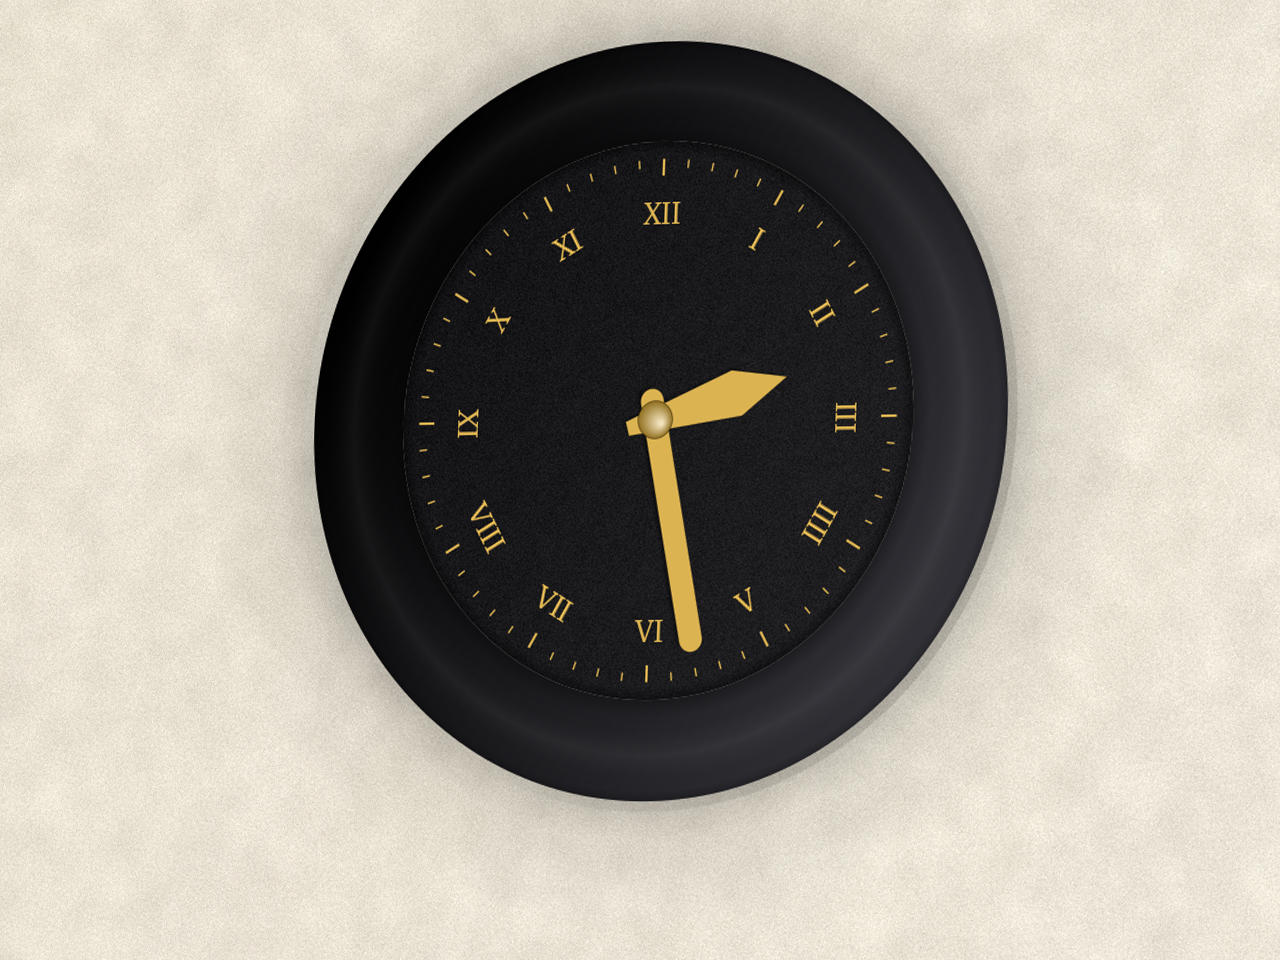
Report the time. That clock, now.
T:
2:28
